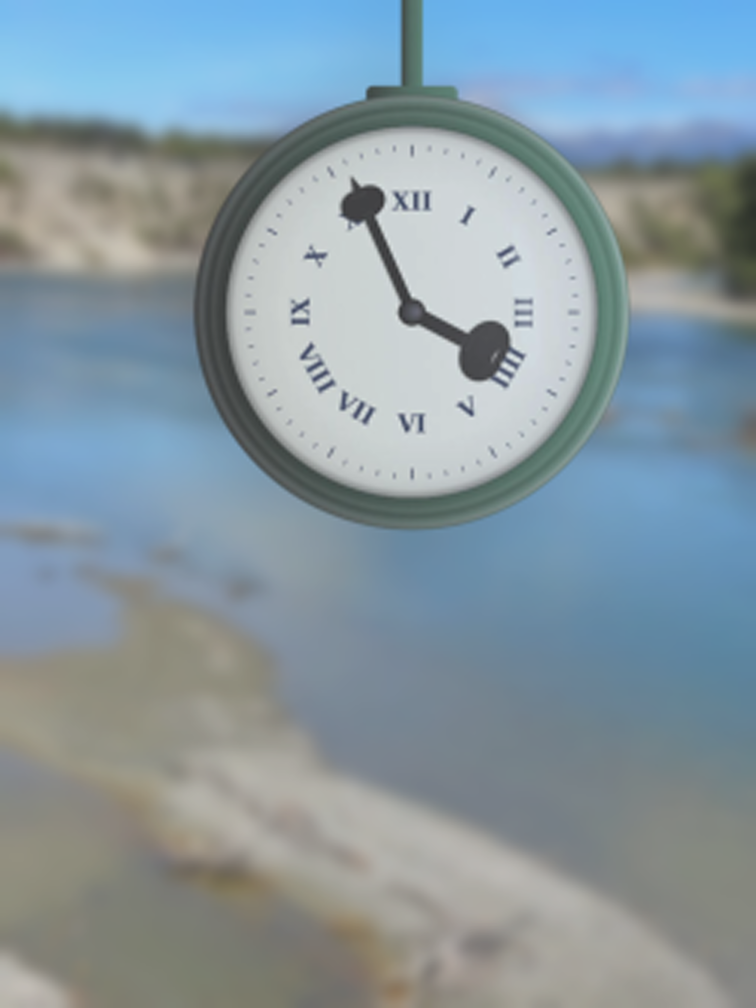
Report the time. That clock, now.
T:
3:56
